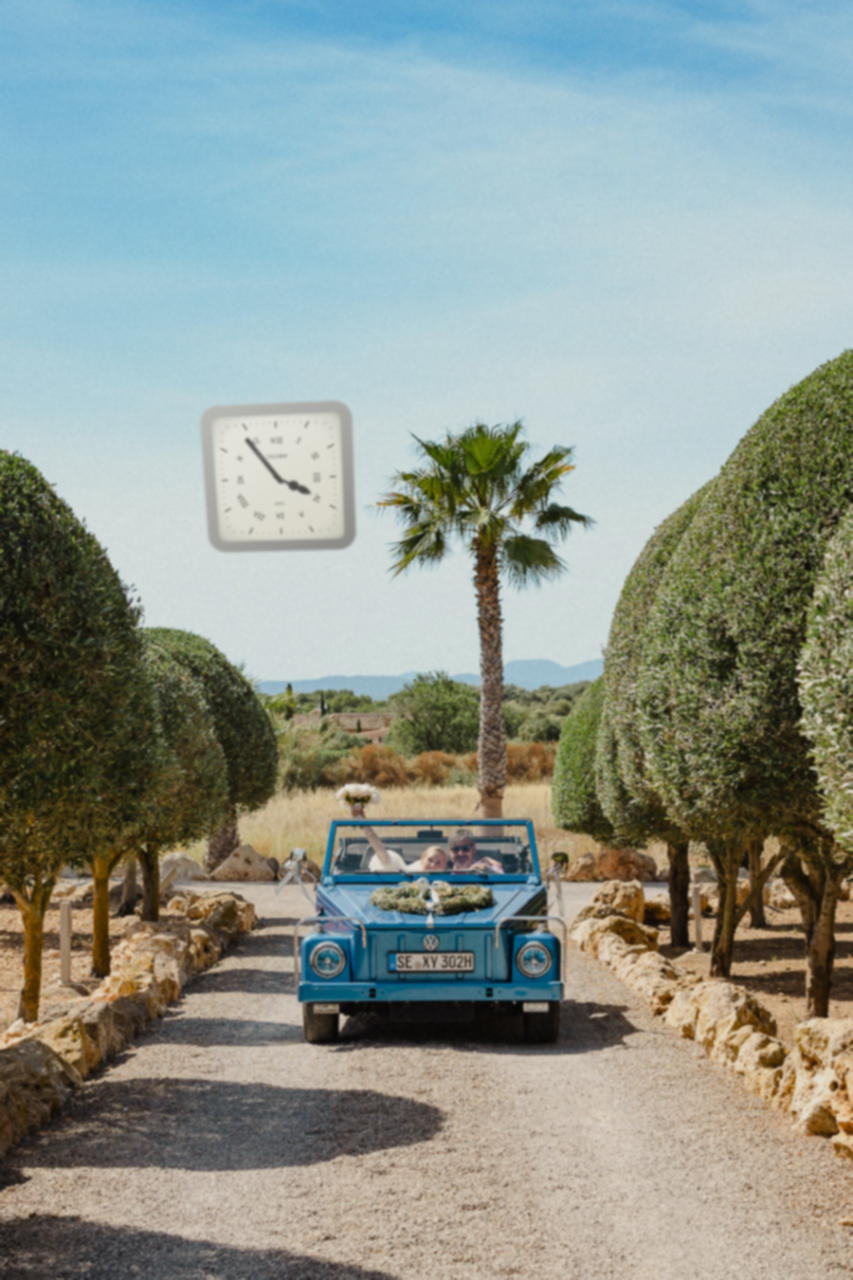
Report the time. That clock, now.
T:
3:54
